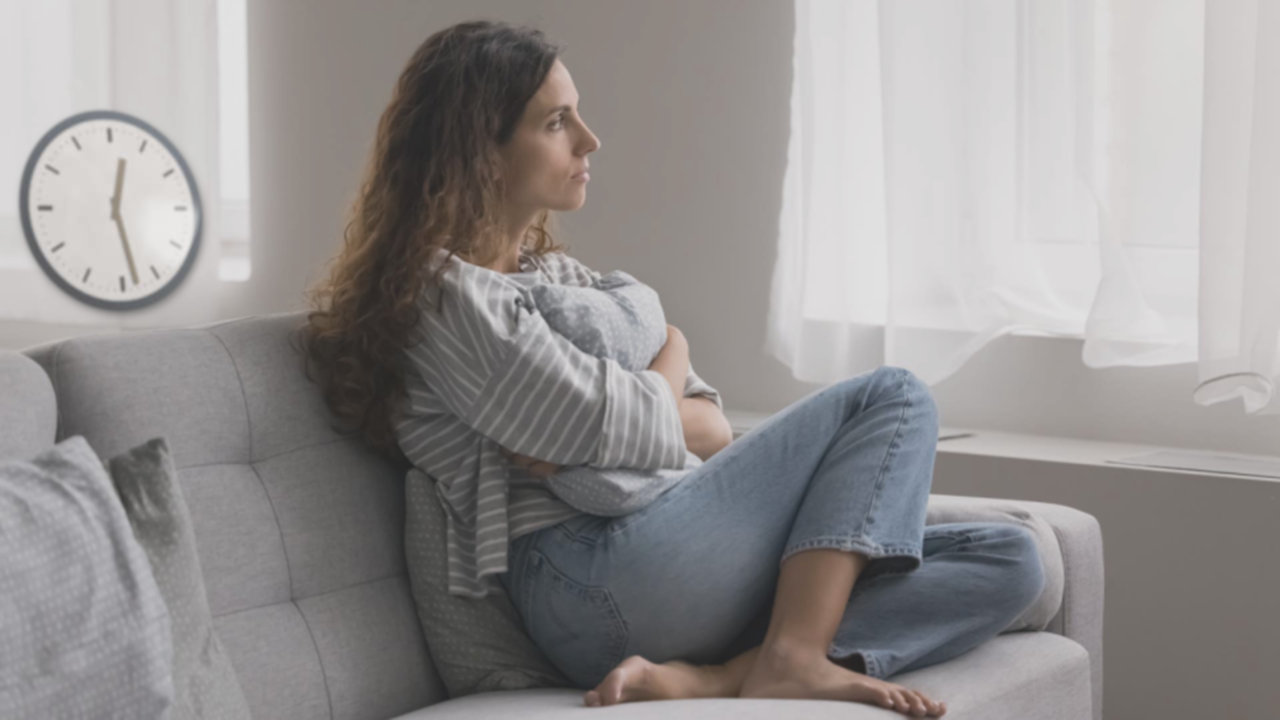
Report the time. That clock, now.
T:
12:28
